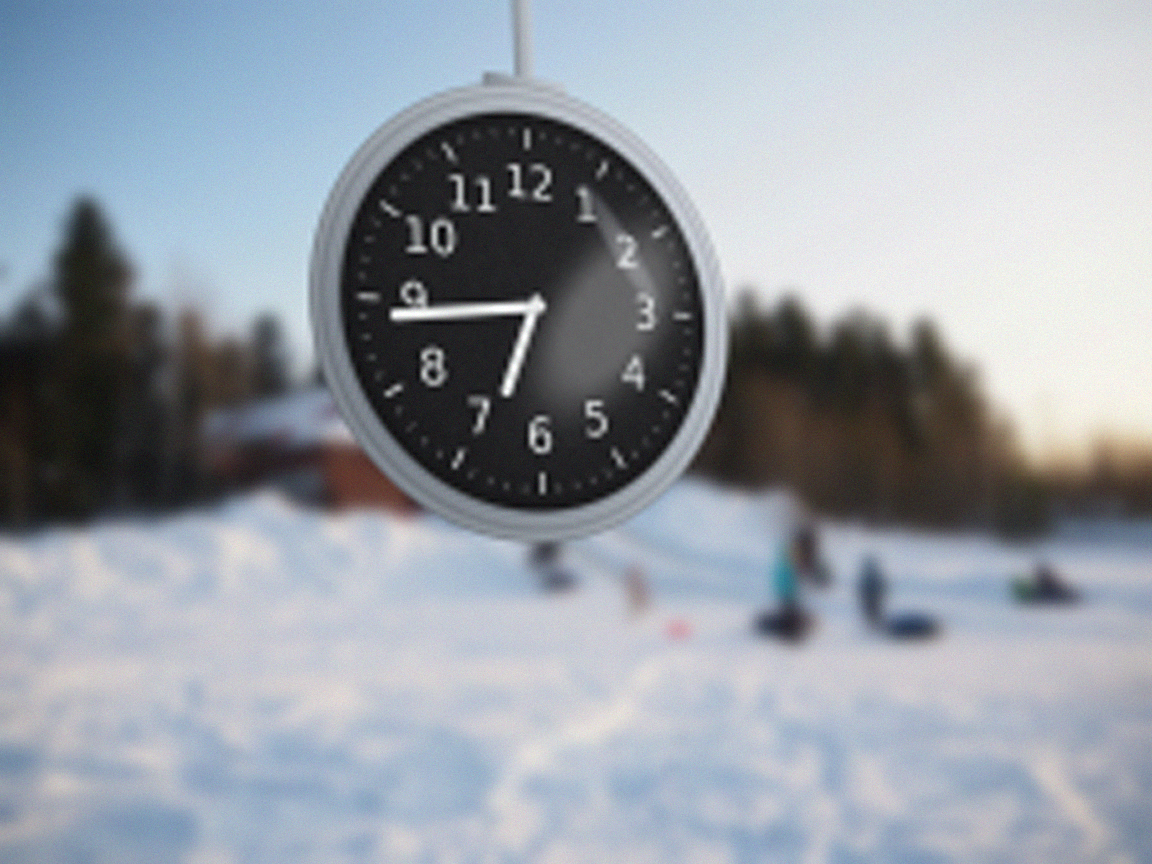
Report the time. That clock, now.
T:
6:44
